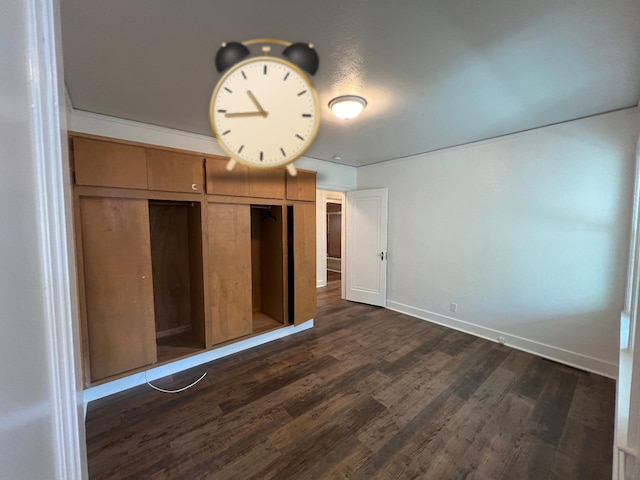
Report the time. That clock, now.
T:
10:44
